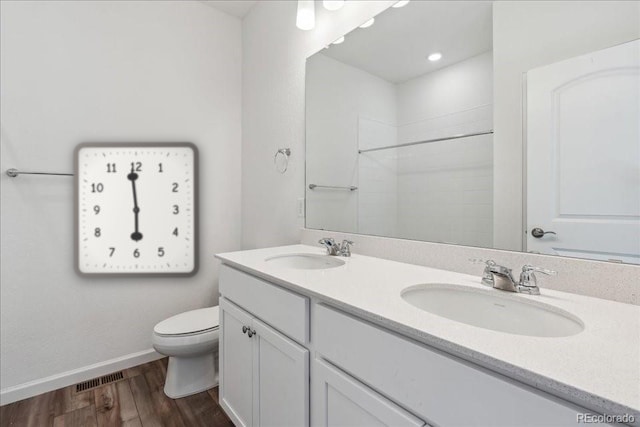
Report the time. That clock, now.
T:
5:59
